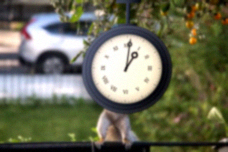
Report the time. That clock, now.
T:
1:01
